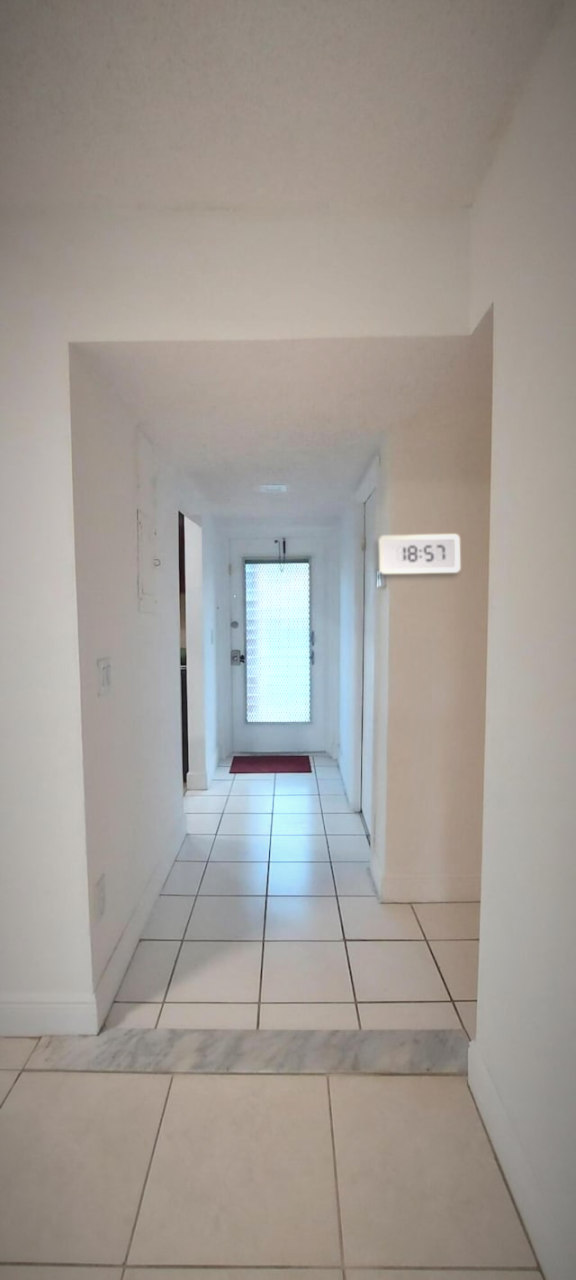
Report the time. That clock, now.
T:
18:57
